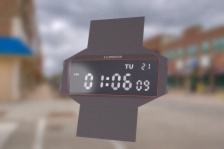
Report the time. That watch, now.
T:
1:06:09
